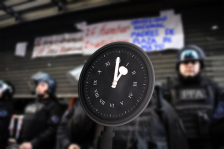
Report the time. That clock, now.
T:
1:00
